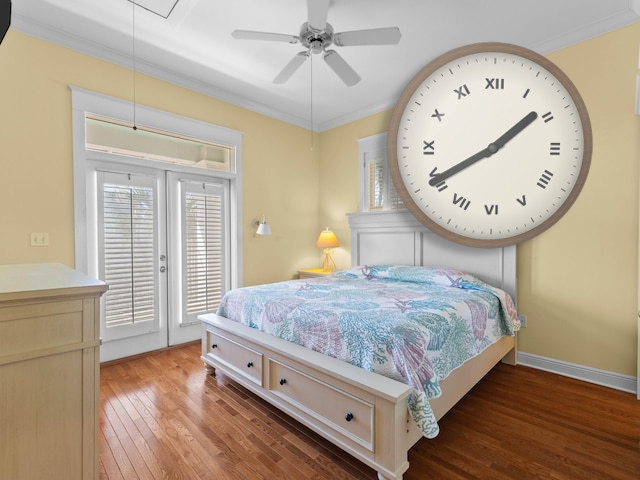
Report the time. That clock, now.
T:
1:40
